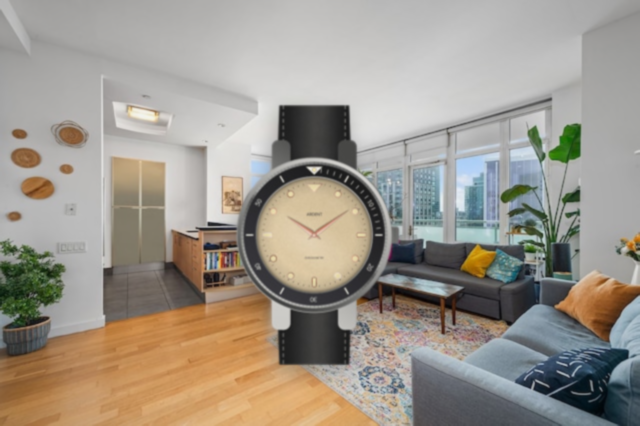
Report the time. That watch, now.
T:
10:09
